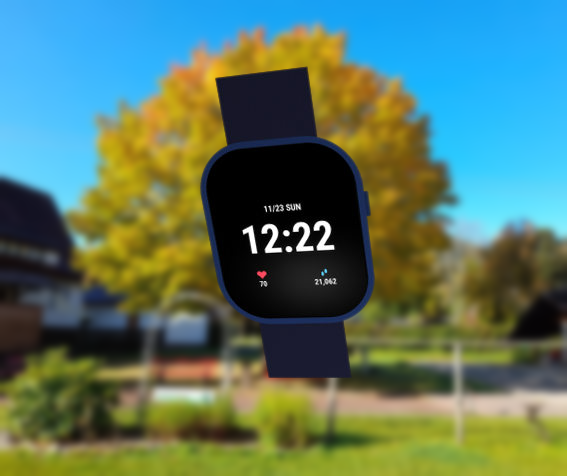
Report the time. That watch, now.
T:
12:22
